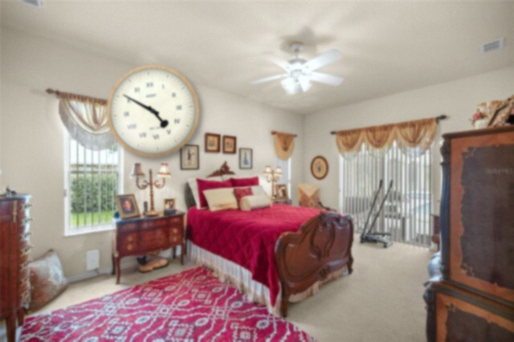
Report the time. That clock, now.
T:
4:51
